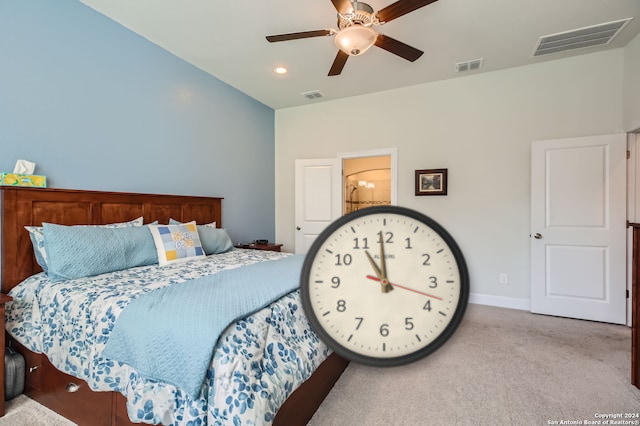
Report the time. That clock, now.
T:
10:59:18
